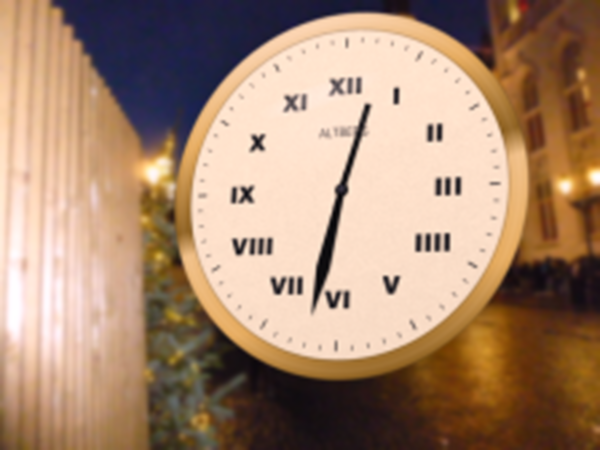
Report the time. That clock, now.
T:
12:32
